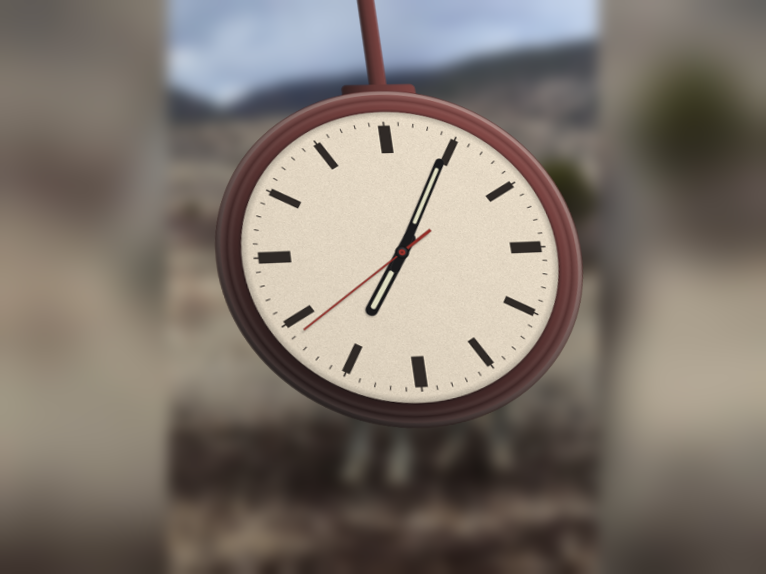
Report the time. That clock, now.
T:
7:04:39
